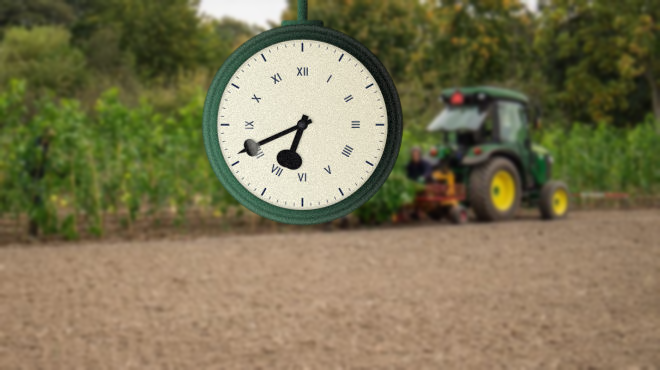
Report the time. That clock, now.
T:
6:41
